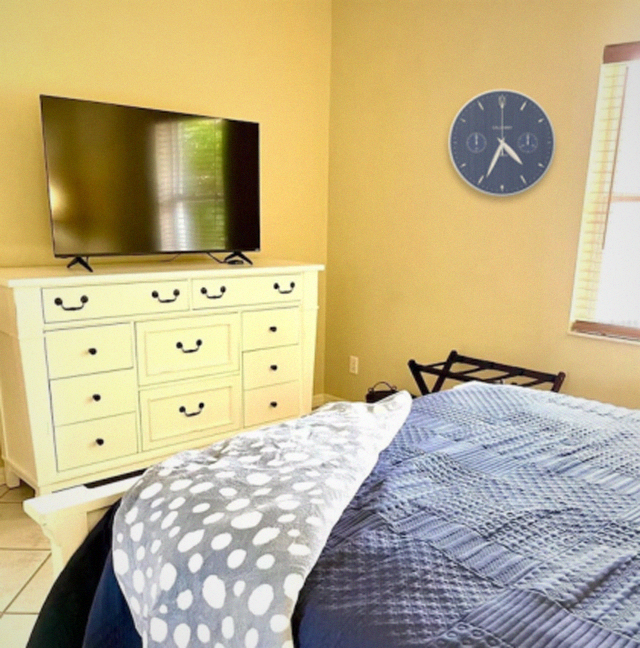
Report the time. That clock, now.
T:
4:34
